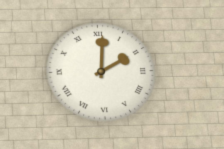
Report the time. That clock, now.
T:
2:01
